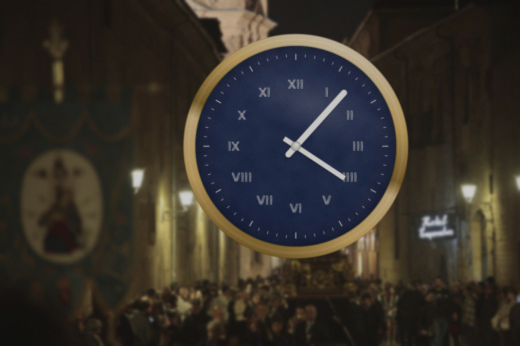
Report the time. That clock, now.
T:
4:07
